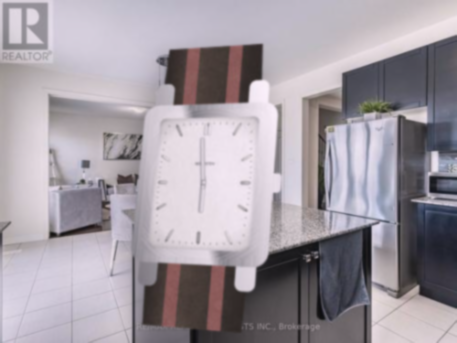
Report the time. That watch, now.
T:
5:59
